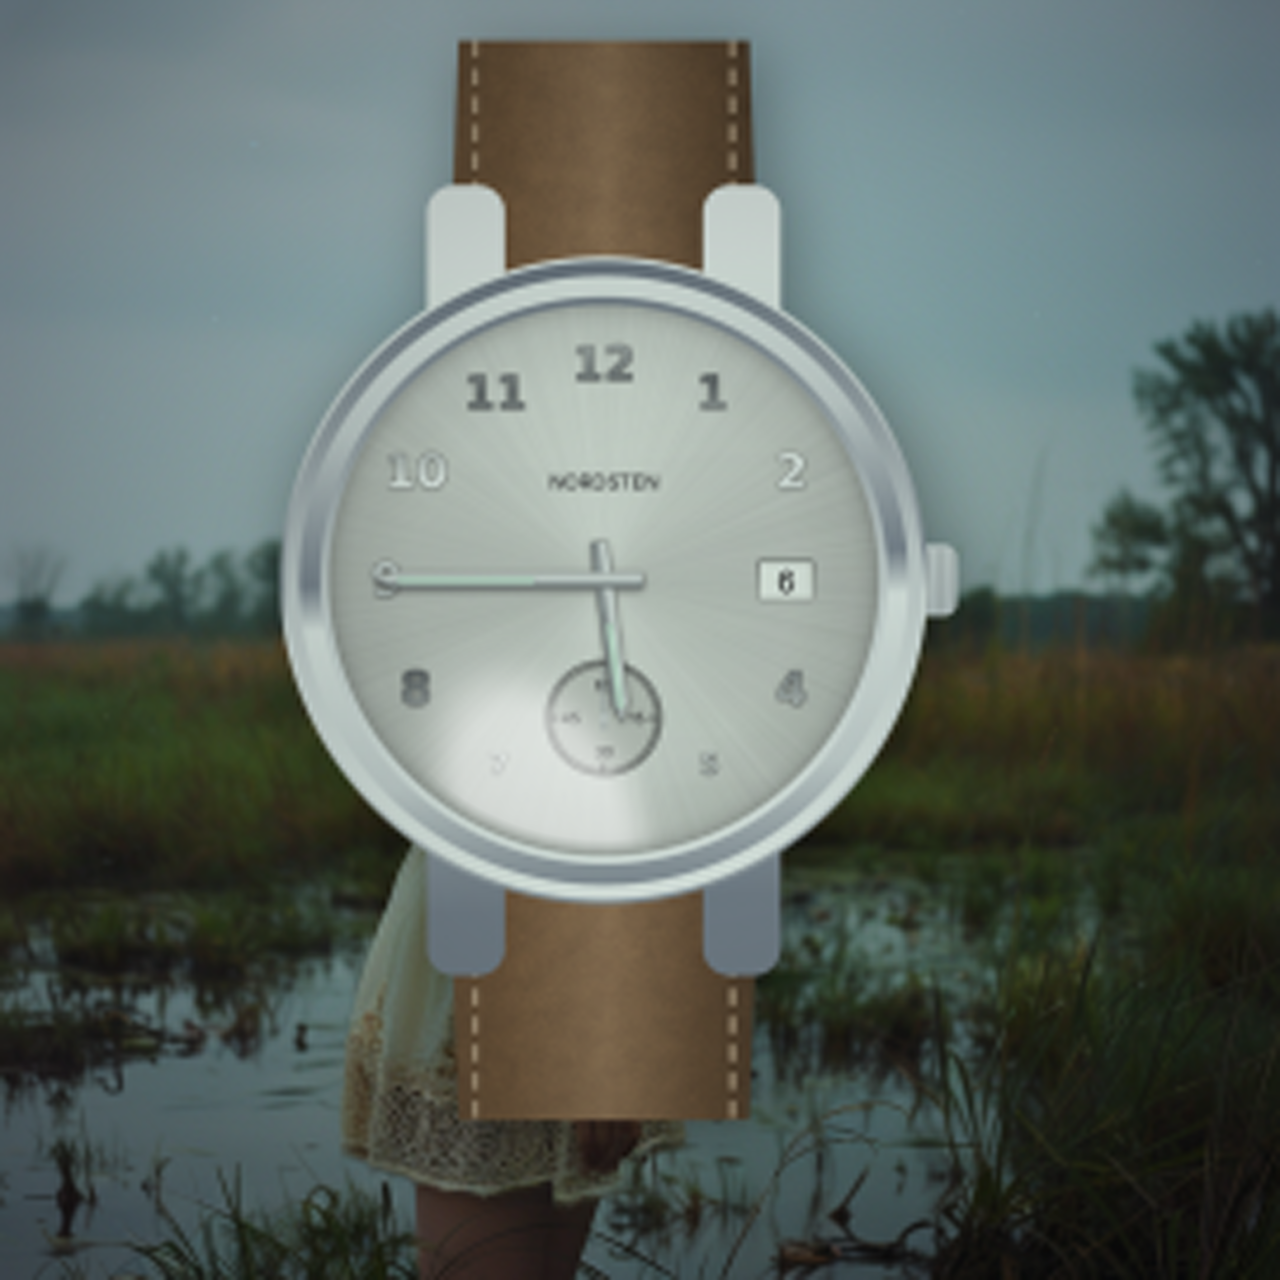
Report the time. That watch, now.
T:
5:45
